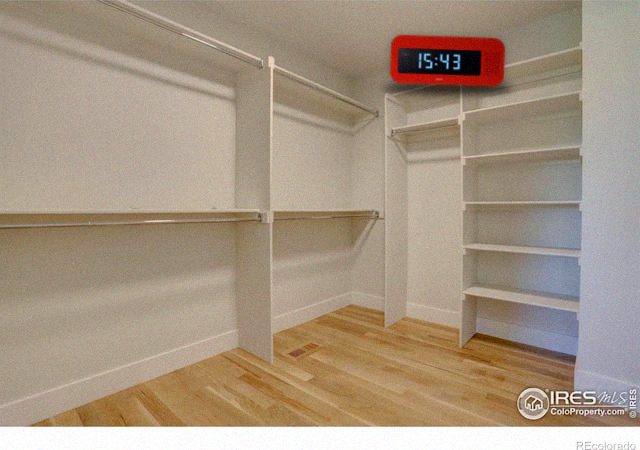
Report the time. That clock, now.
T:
15:43
